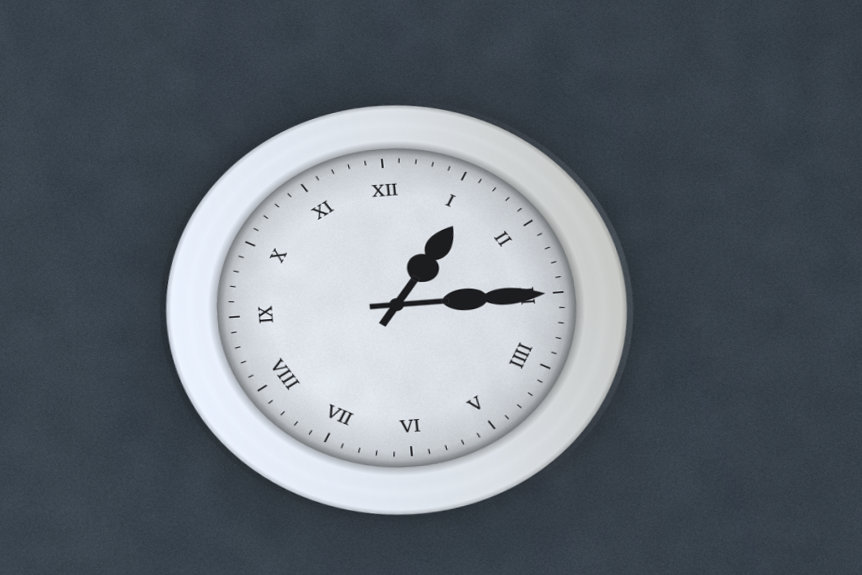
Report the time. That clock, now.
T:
1:15
